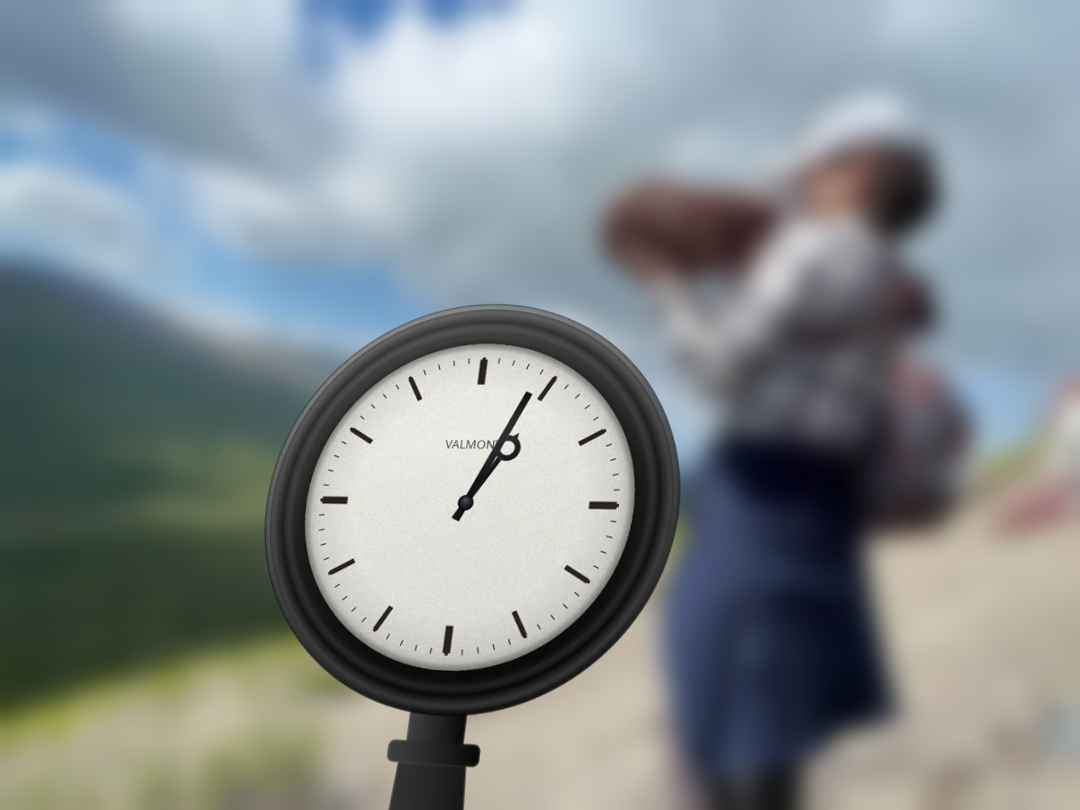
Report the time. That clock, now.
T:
1:04
